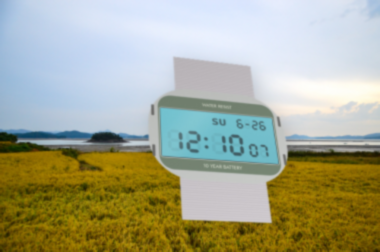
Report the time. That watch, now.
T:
12:10:07
